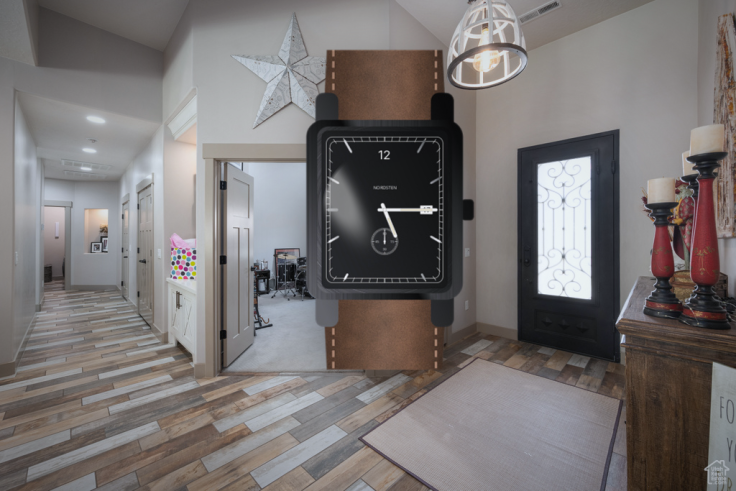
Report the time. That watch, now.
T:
5:15
